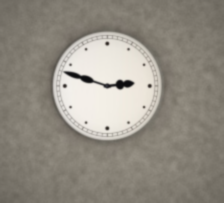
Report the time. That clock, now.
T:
2:48
